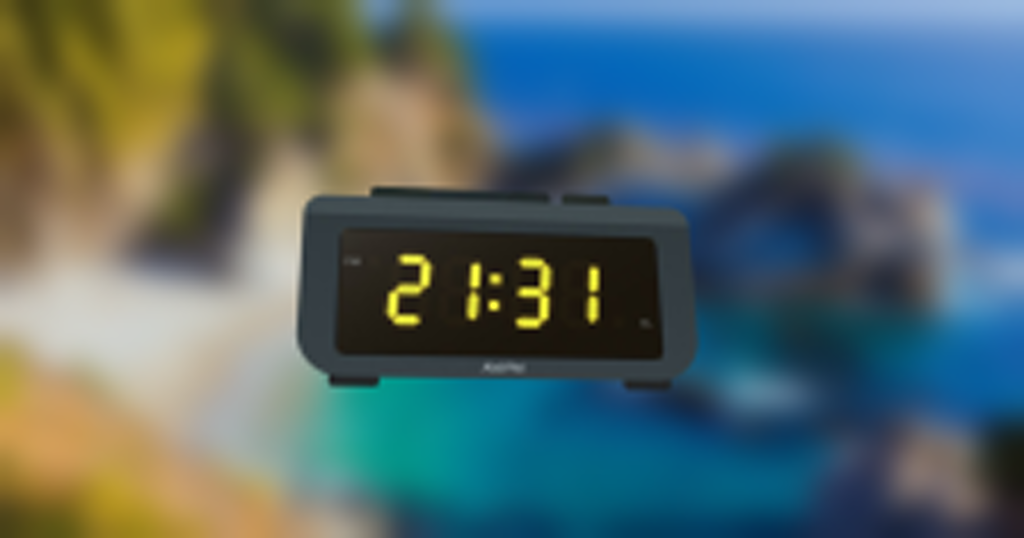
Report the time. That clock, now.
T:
21:31
